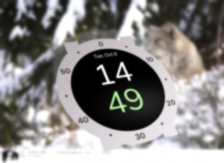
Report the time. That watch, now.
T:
14:49
